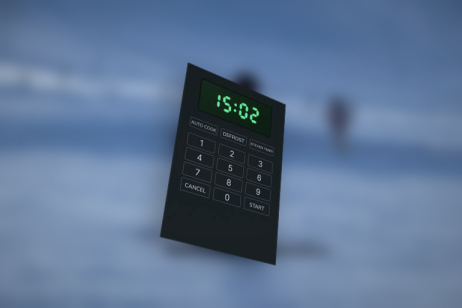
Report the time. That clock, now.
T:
15:02
